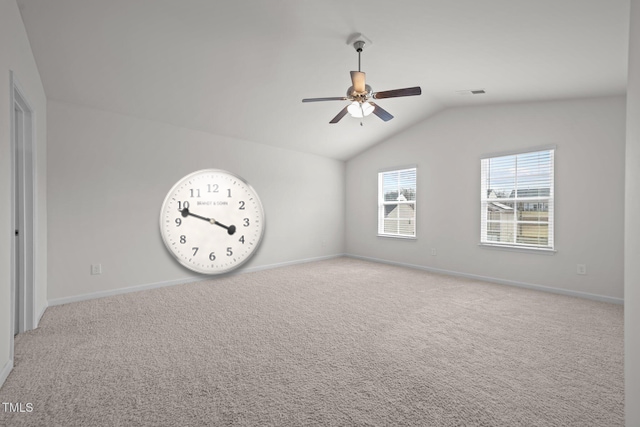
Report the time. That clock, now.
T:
3:48
